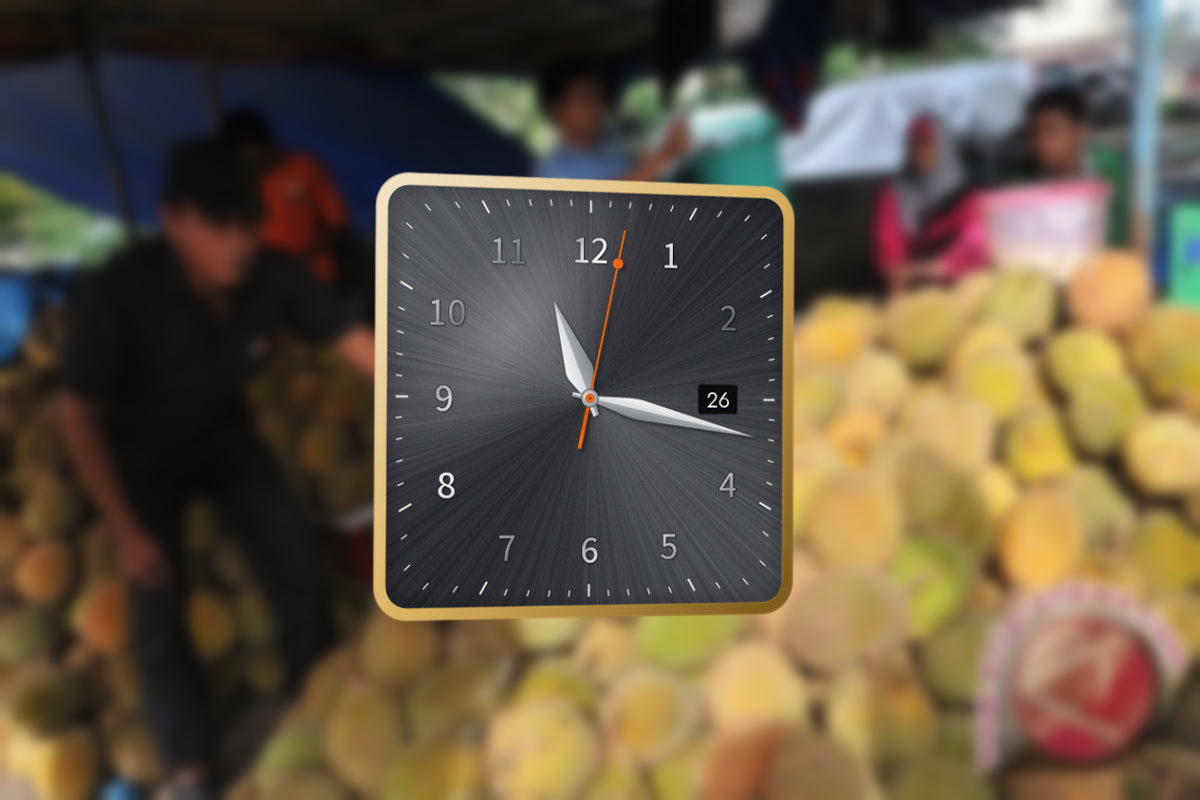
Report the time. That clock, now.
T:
11:17:02
